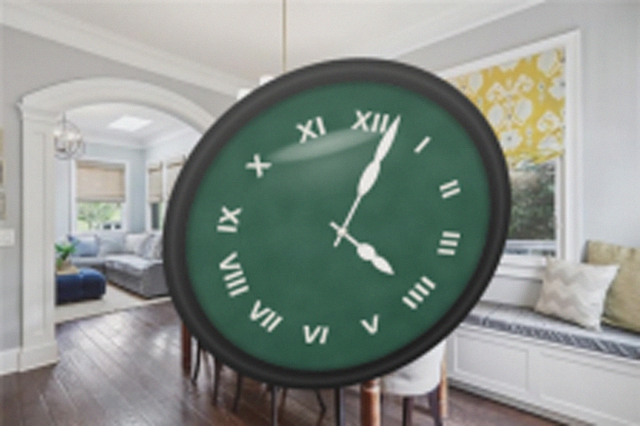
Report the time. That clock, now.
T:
4:02
